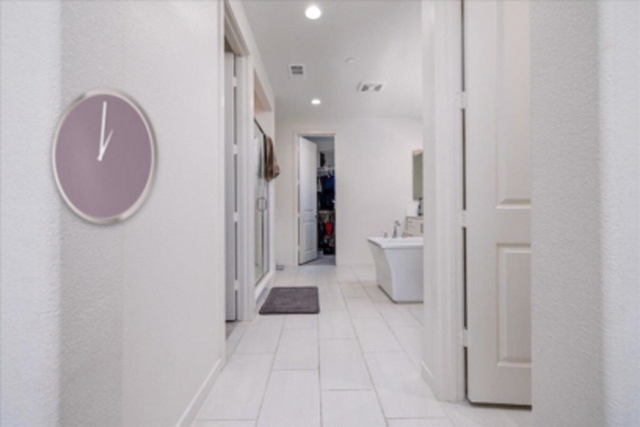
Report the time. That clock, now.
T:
1:01
